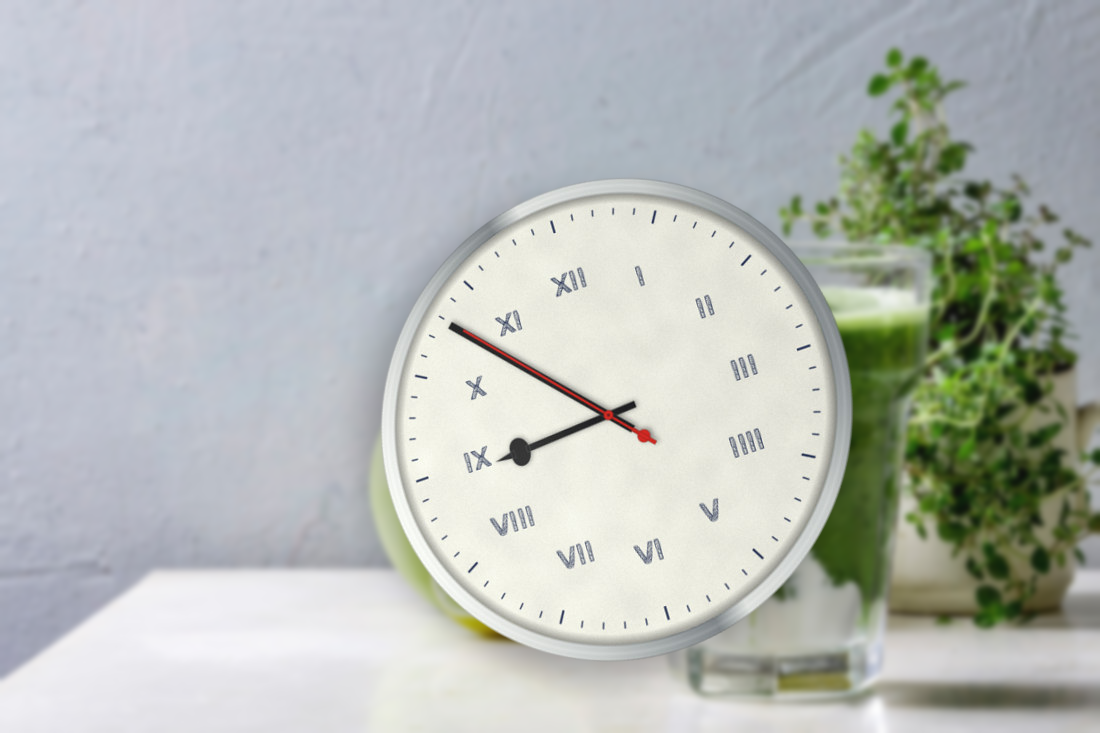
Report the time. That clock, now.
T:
8:52:53
